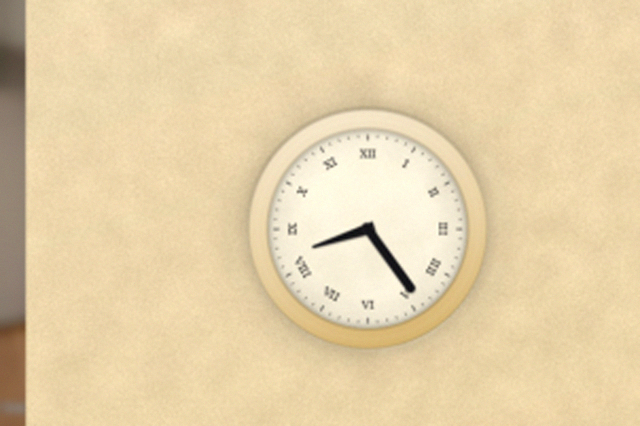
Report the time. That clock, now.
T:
8:24
